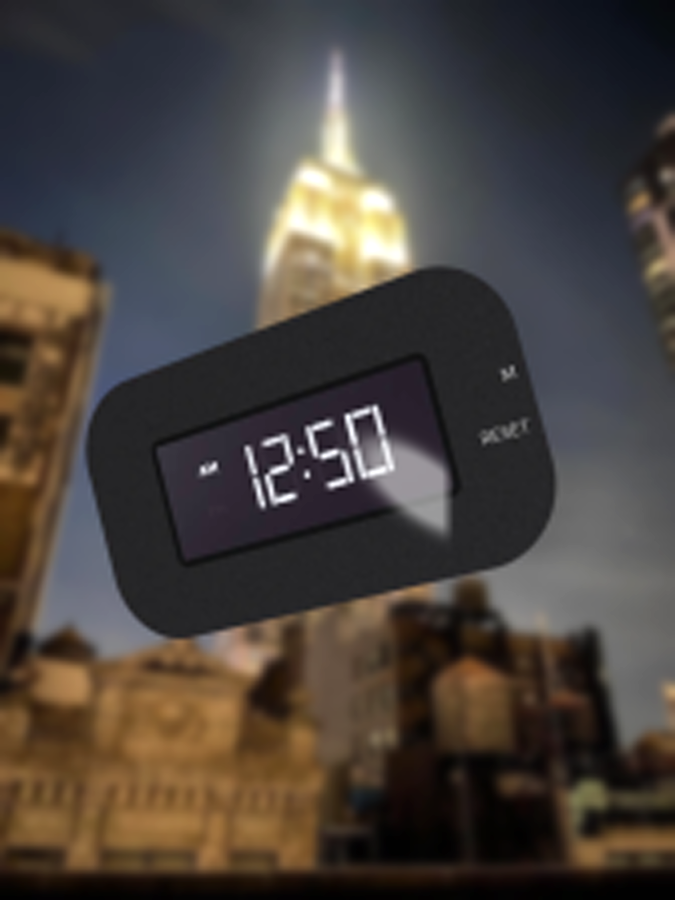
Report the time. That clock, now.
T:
12:50
